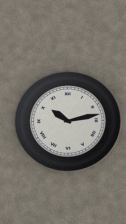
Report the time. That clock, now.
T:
10:13
